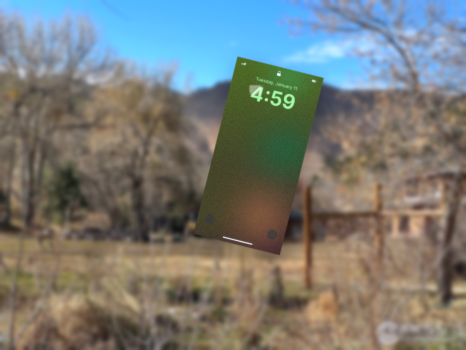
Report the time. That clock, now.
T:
4:59
